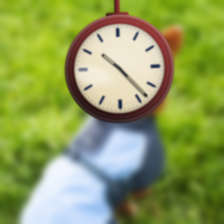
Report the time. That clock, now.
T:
10:23
